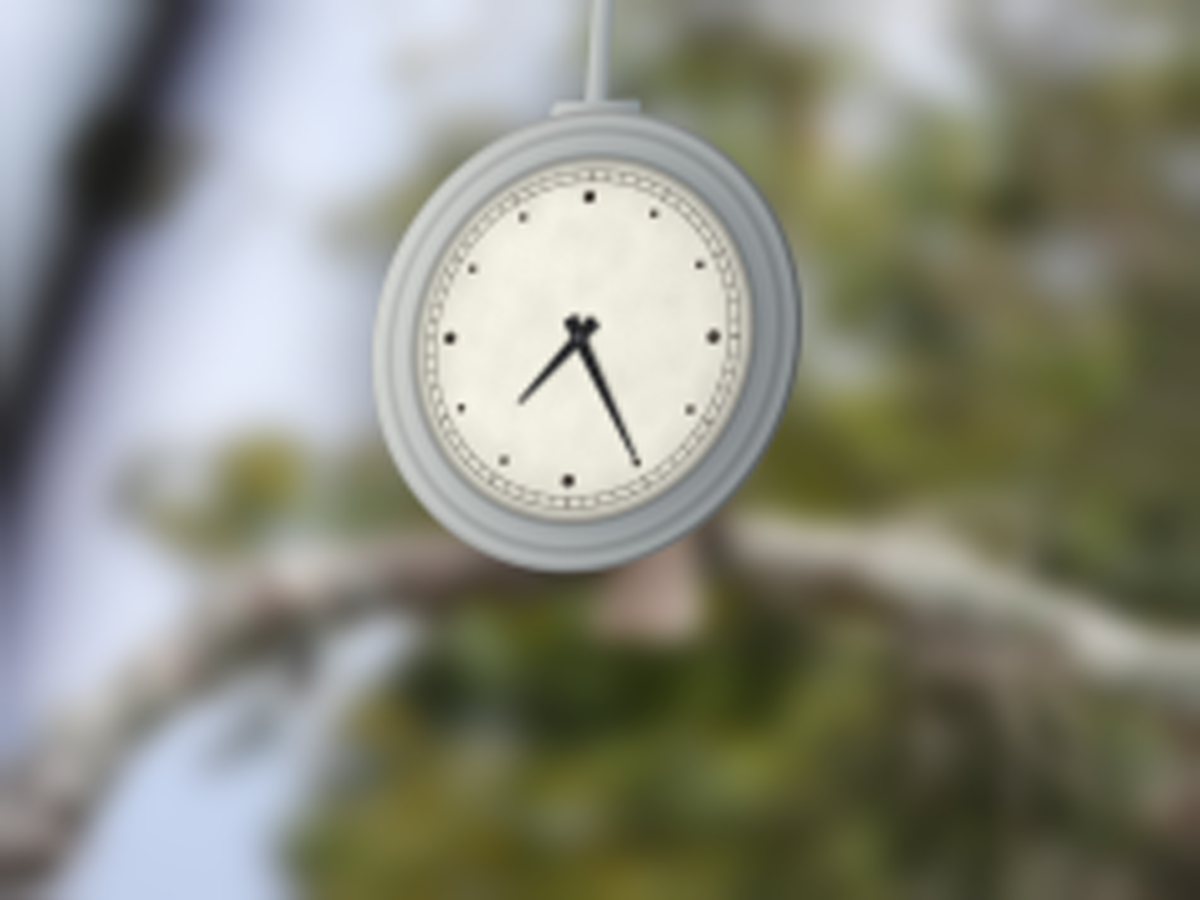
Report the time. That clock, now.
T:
7:25
